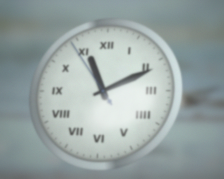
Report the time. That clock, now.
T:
11:10:54
